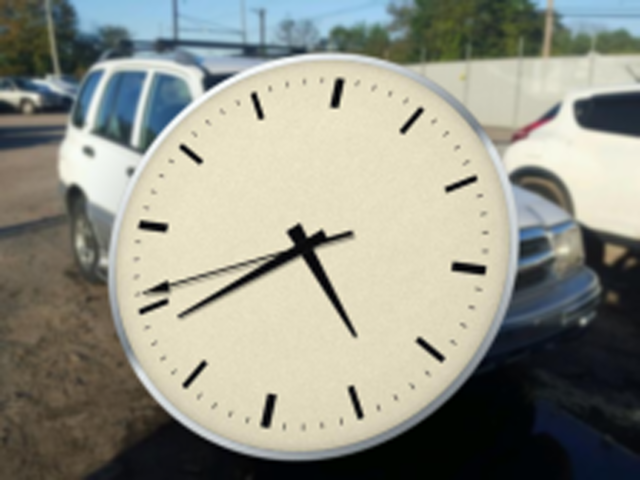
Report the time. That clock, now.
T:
4:38:41
